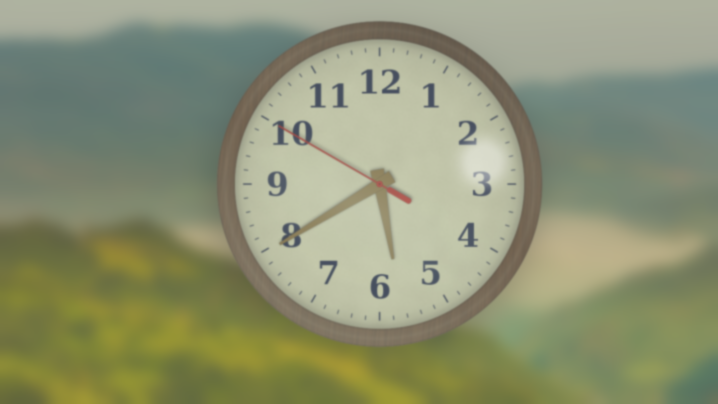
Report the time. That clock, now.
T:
5:39:50
